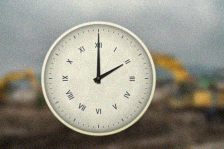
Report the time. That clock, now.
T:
2:00
